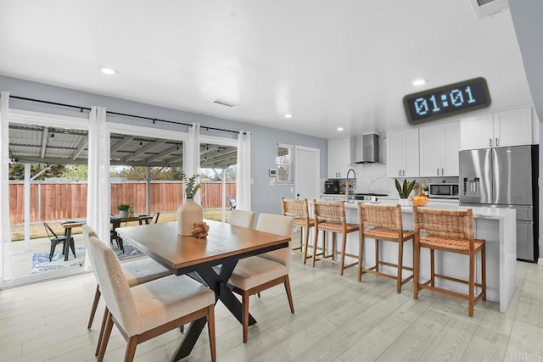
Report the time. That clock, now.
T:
1:01
